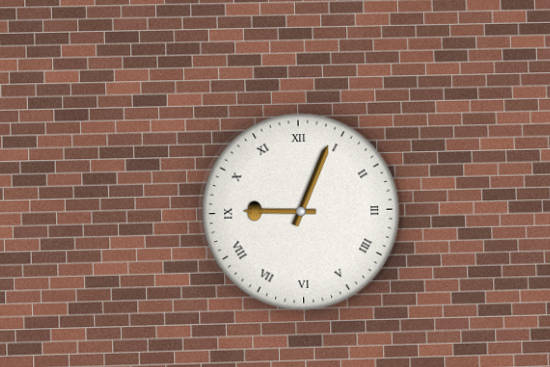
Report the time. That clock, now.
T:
9:04
